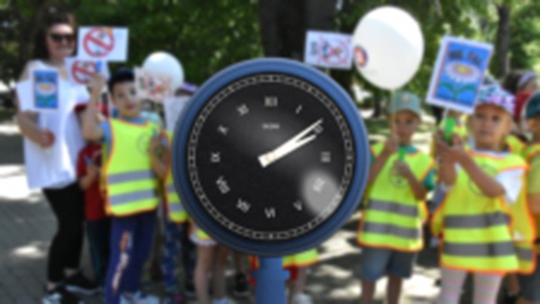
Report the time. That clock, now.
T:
2:09
